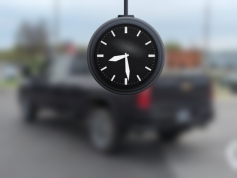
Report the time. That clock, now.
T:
8:29
